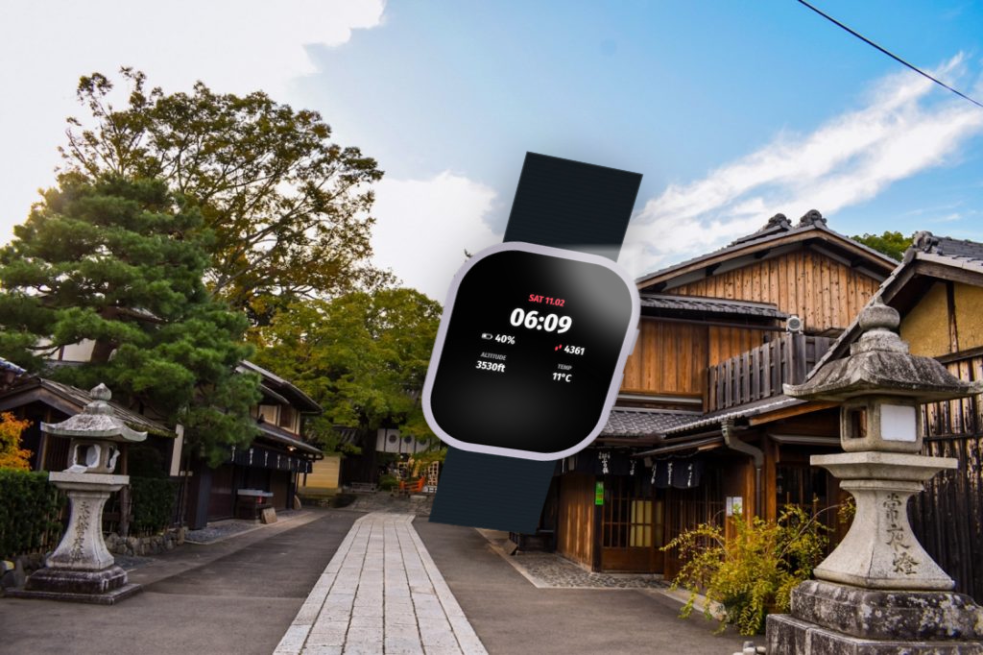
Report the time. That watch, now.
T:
6:09
